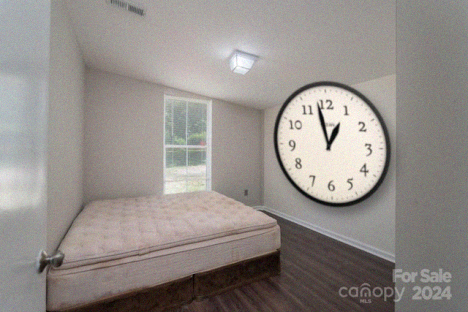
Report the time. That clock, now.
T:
12:58
